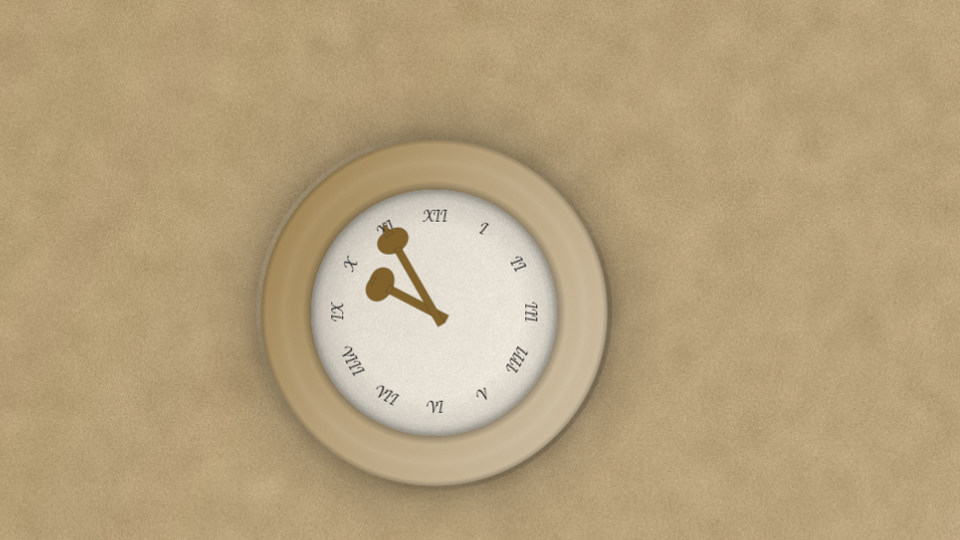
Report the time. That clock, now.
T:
9:55
